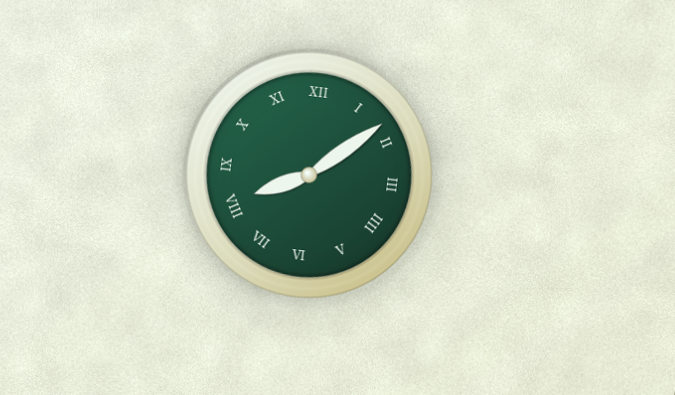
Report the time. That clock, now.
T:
8:08
